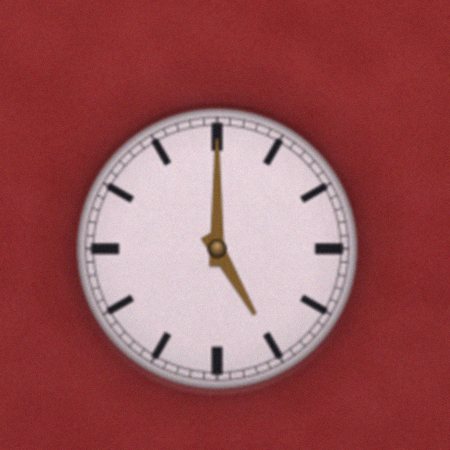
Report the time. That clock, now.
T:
5:00
